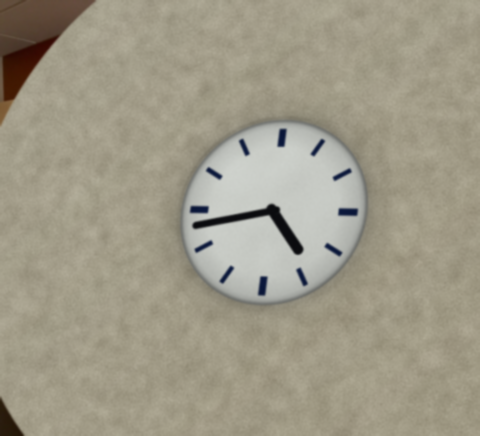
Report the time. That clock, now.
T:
4:43
